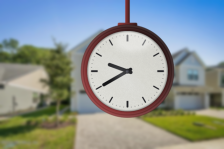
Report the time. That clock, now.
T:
9:40
